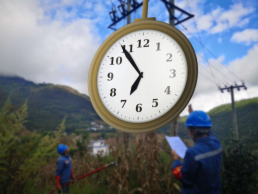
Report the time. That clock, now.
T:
6:54
